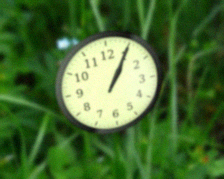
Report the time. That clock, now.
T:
1:05
